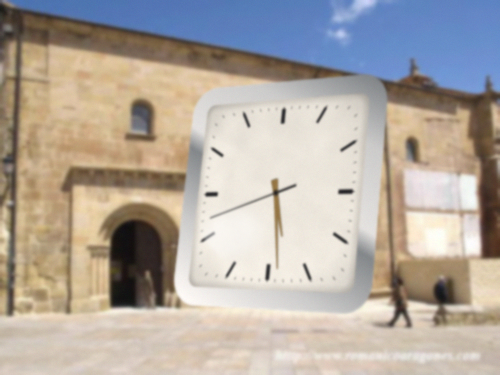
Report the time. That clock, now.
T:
5:28:42
